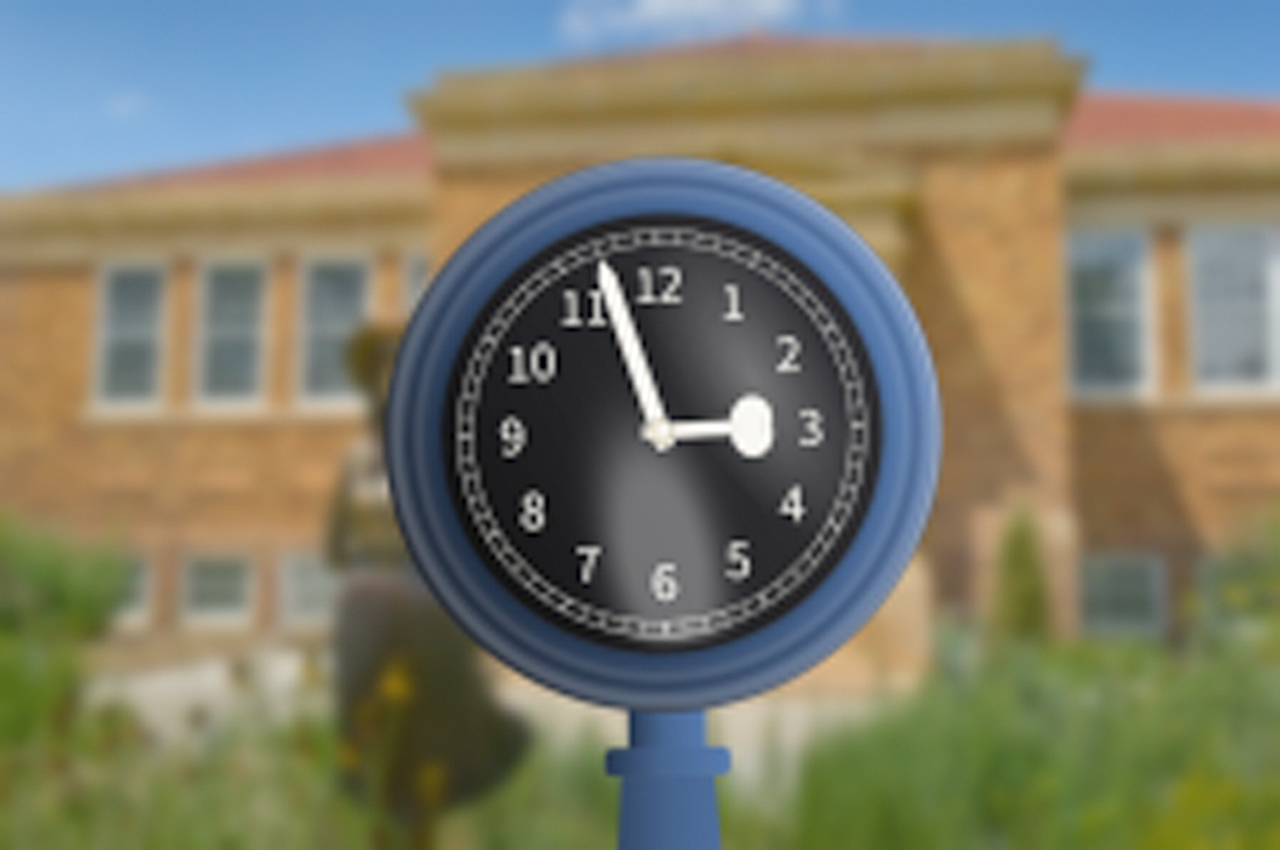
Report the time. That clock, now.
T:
2:57
